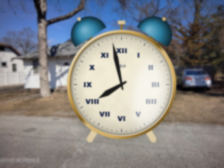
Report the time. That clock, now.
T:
7:58
